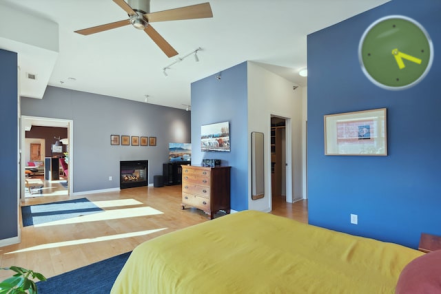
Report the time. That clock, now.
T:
5:19
